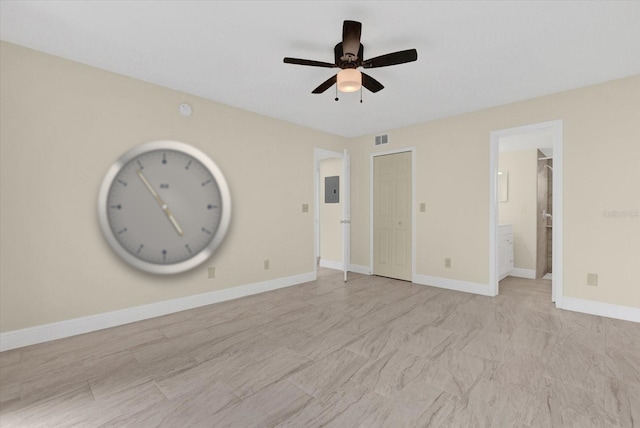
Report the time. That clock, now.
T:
4:54
